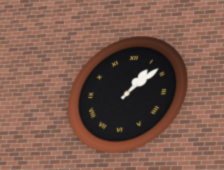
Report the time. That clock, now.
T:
1:08
